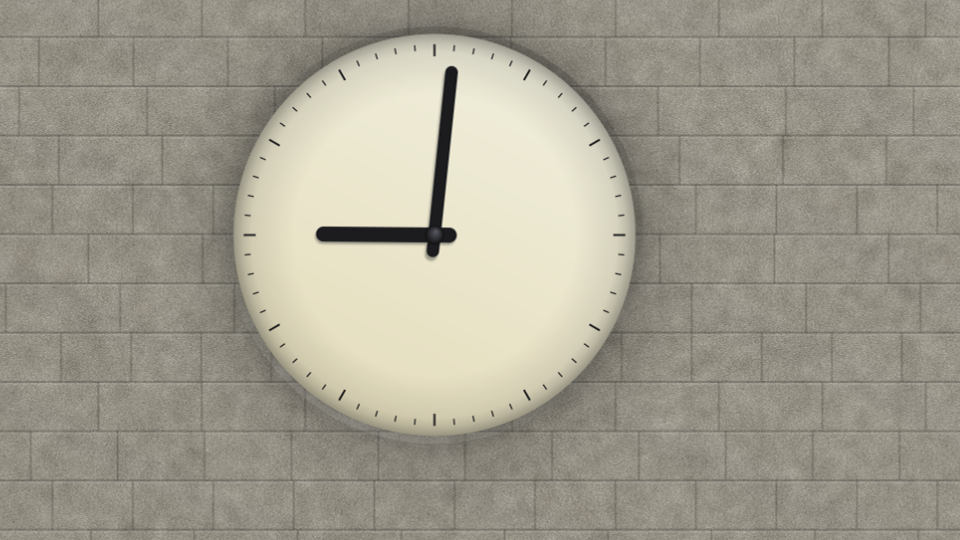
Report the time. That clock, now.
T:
9:01
